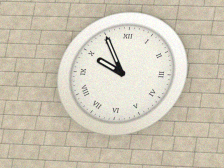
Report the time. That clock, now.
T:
9:55
